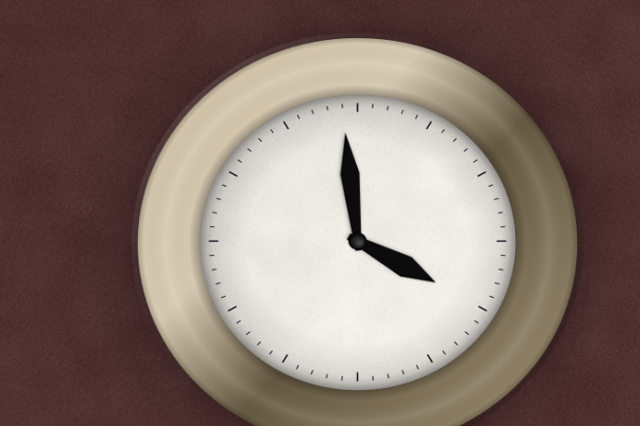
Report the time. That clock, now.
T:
3:59
